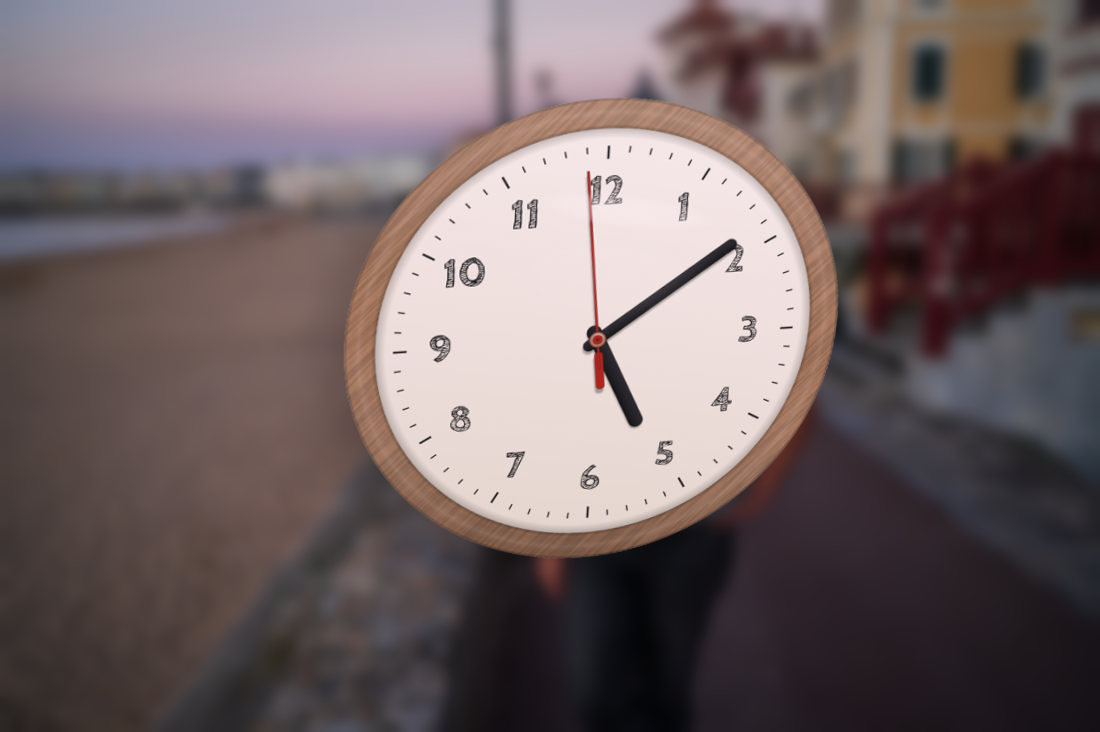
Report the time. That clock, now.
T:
5:08:59
